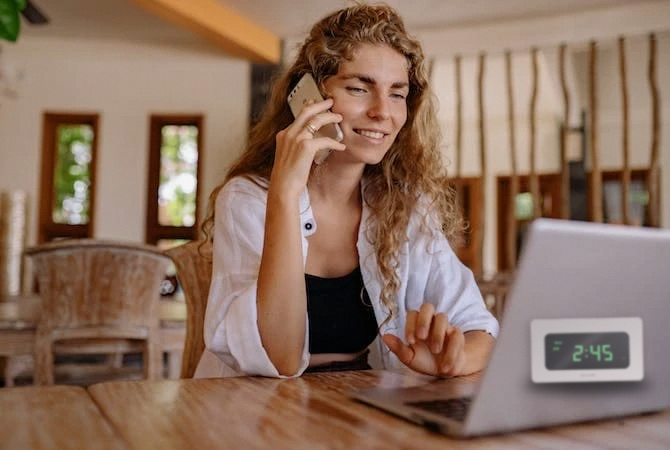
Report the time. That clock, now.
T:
2:45
